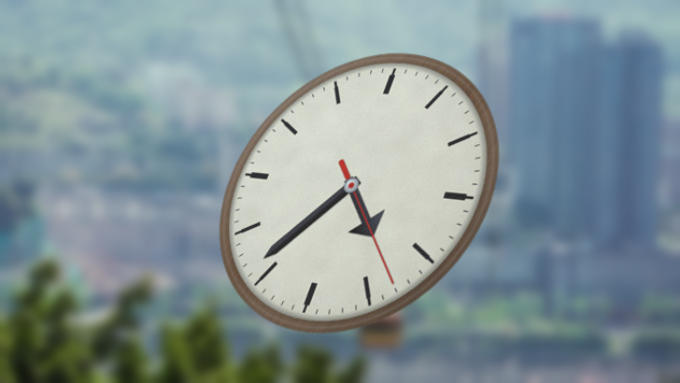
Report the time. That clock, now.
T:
4:36:23
